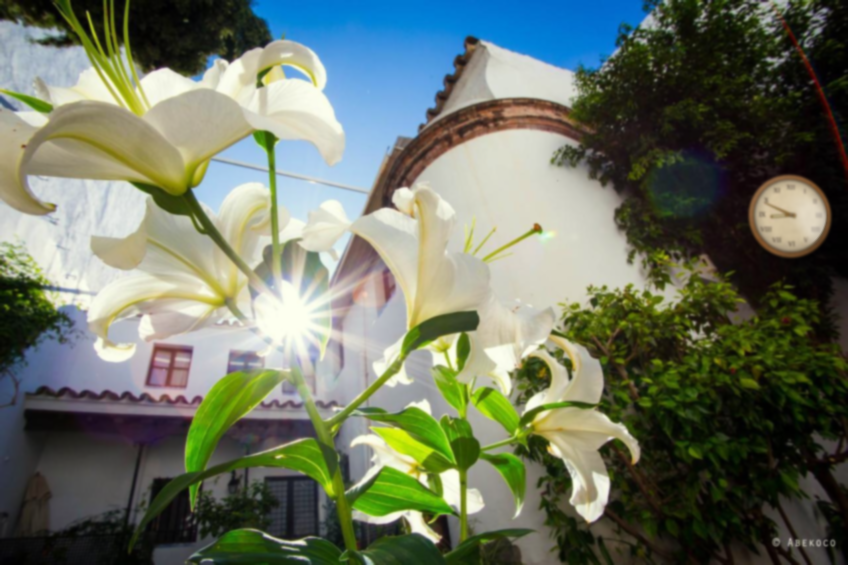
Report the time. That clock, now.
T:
8:49
